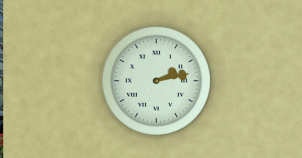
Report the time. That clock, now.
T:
2:13
